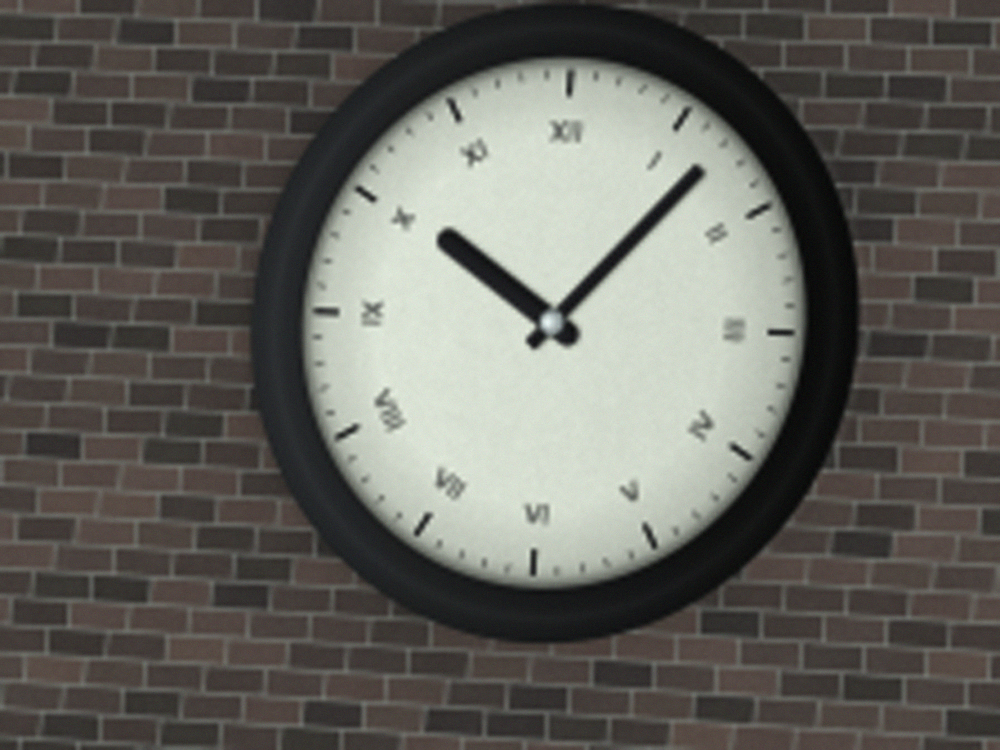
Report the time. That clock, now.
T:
10:07
